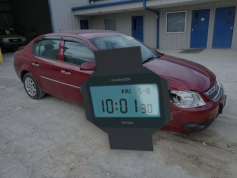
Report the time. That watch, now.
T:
10:01:30
